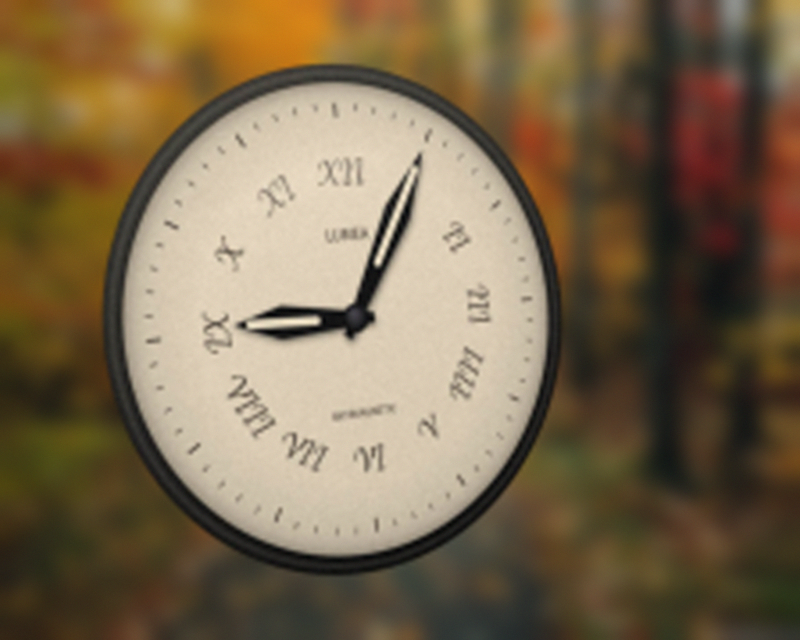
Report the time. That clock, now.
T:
9:05
